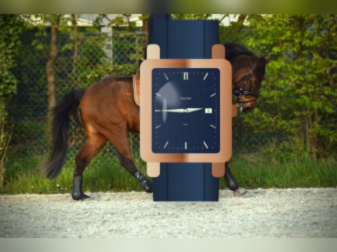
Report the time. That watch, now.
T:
2:45
